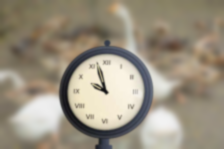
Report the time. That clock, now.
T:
9:57
